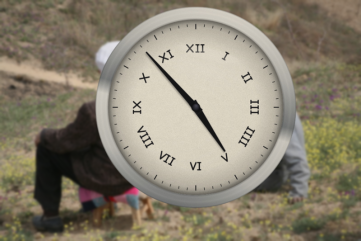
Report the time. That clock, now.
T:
4:53
